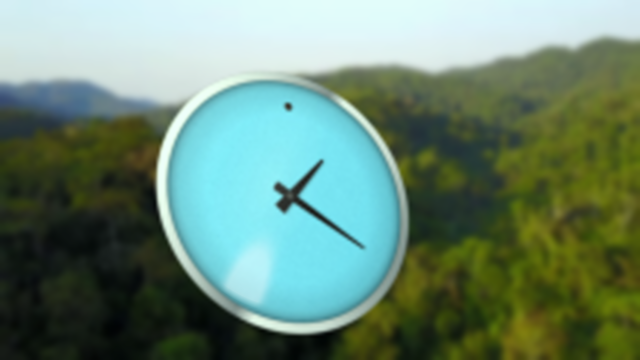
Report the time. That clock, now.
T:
1:20
